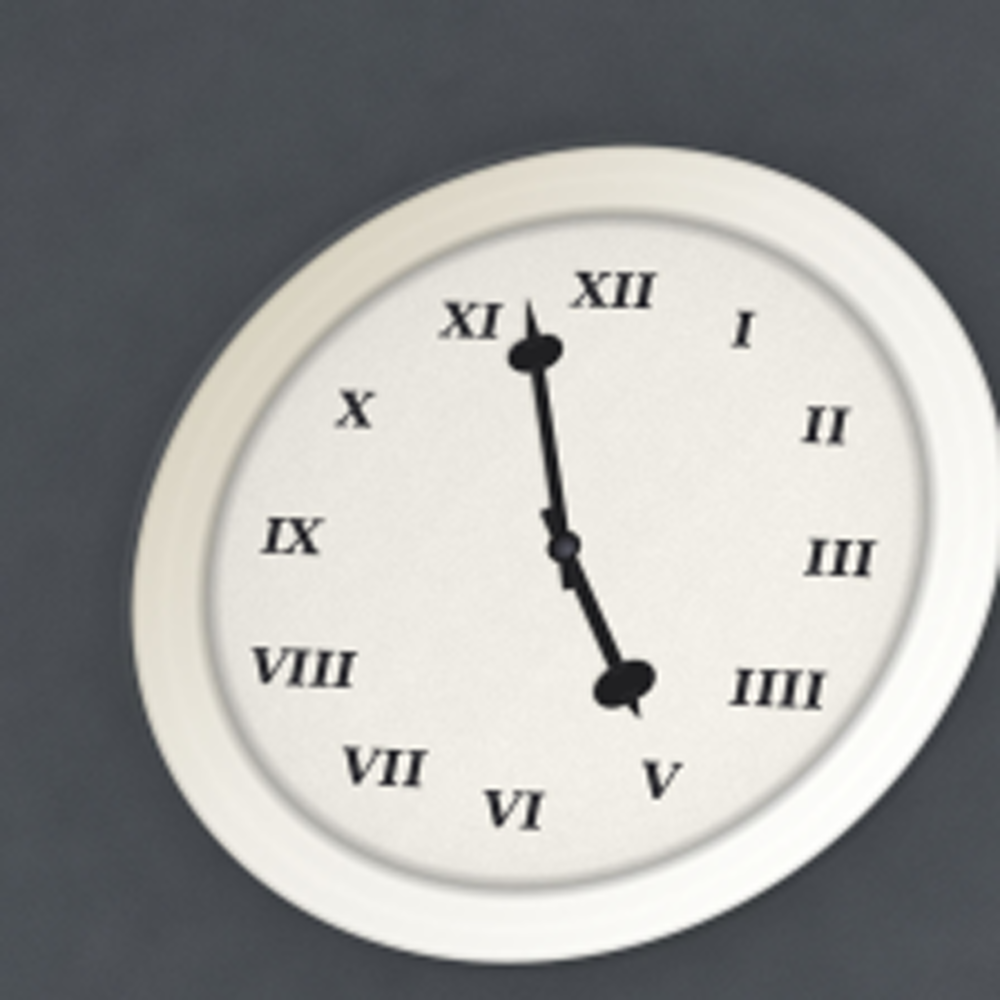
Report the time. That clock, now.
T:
4:57
